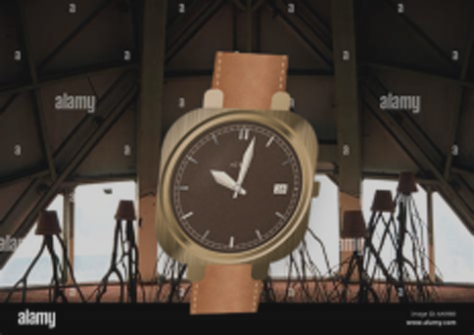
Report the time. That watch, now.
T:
10:02
